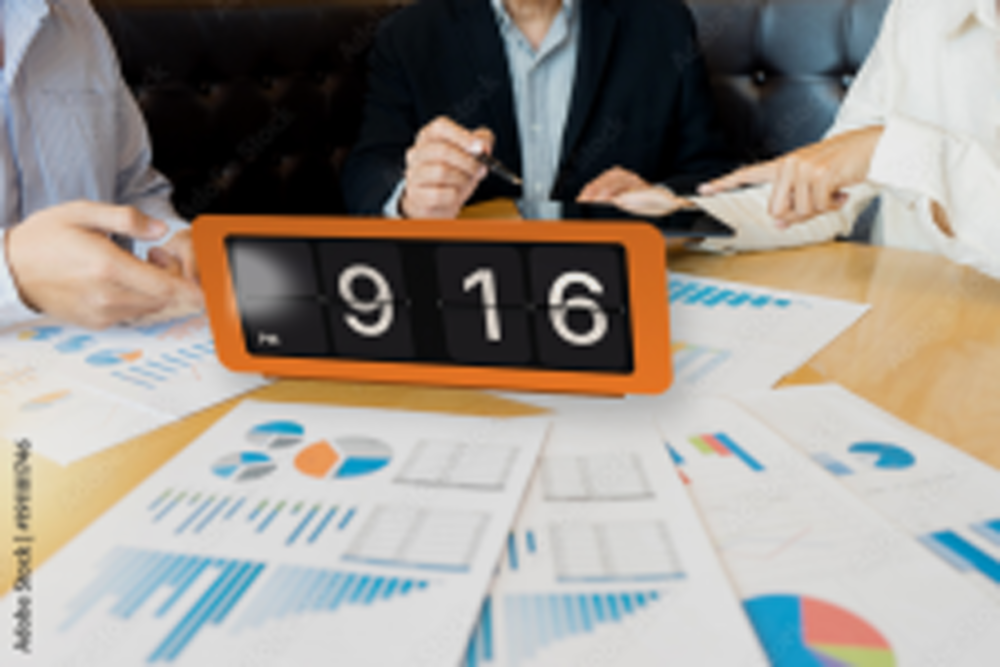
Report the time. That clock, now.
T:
9:16
